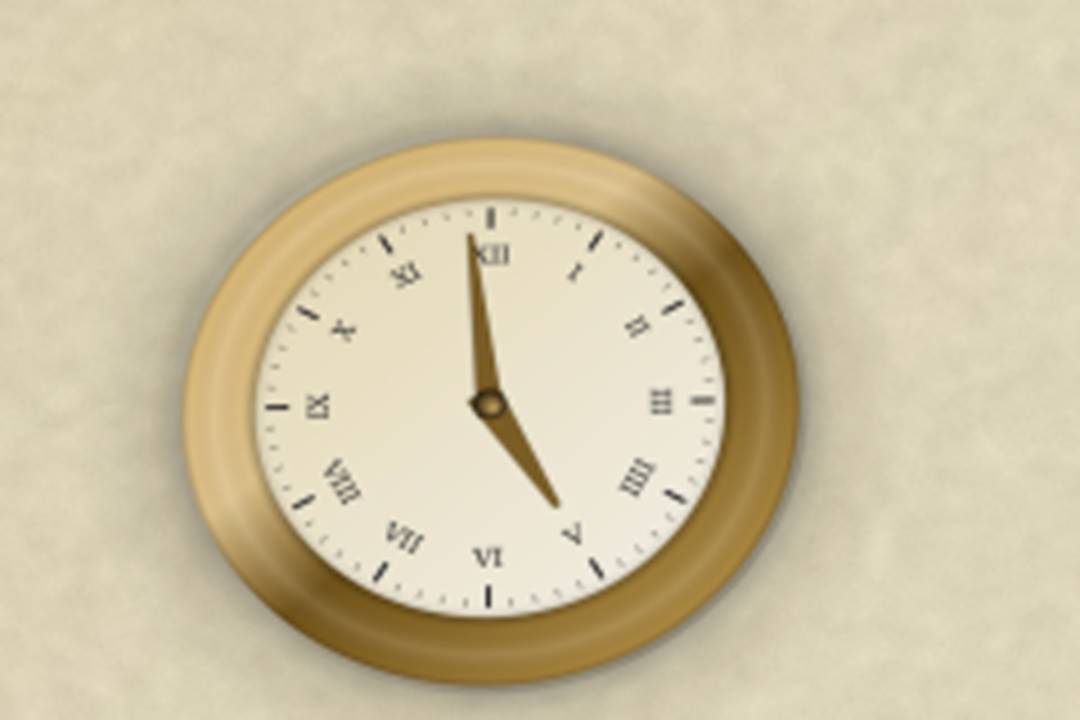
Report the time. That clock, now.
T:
4:59
